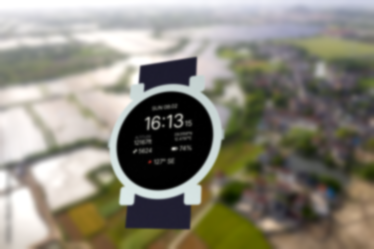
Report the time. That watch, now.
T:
16:13
